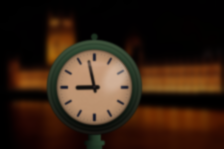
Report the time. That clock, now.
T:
8:58
